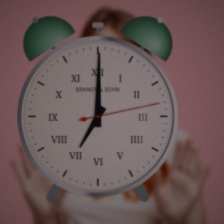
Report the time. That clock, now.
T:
7:00:13
